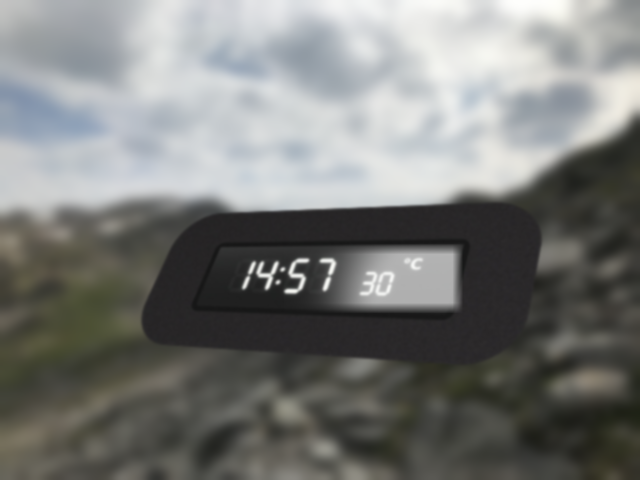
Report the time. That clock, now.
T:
14:57
